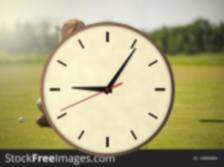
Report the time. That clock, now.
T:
9:05:41
